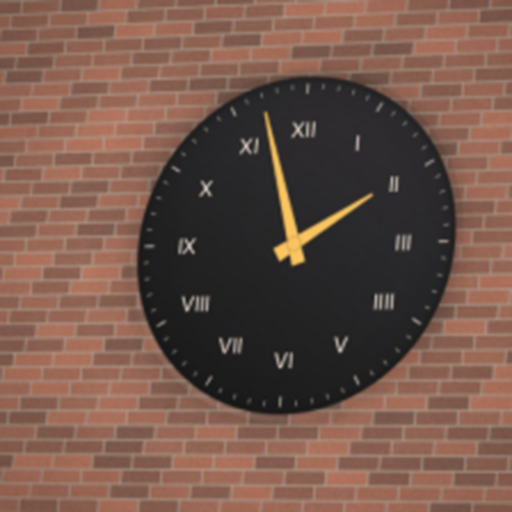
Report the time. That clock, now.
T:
1:57
